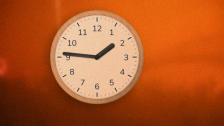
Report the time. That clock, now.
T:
1:46
